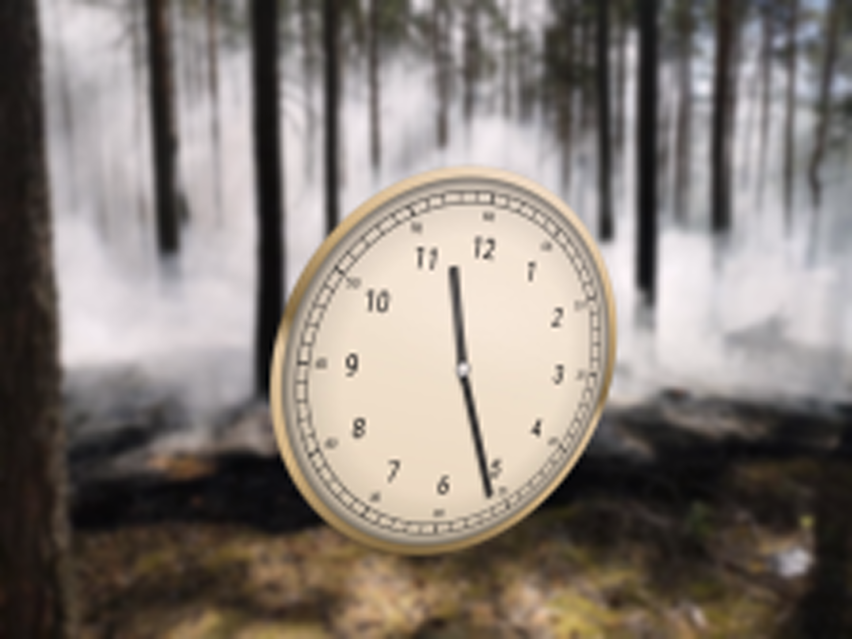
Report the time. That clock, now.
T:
11:26
